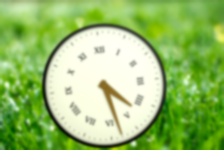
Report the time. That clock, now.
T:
4:28
